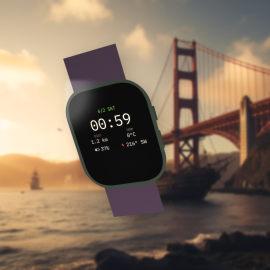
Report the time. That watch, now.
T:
0:59
